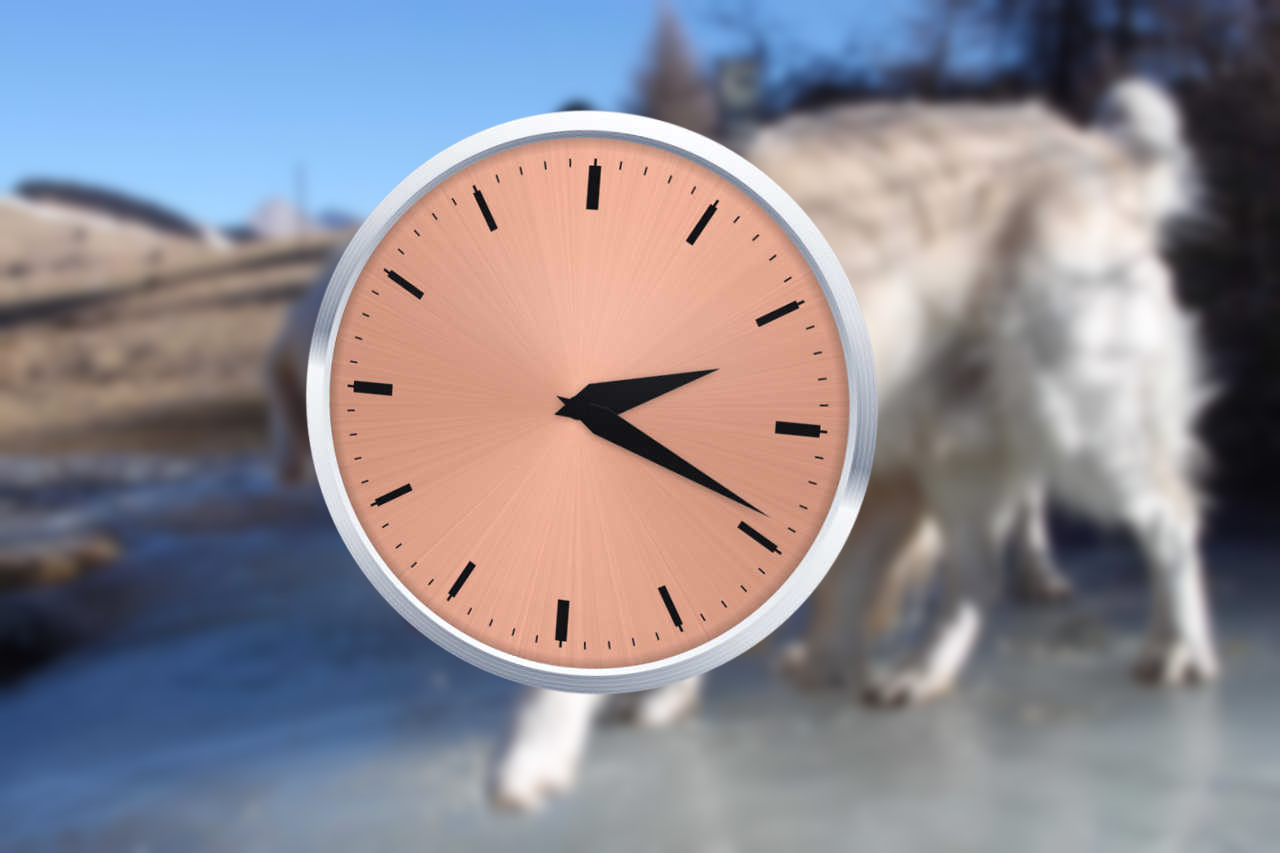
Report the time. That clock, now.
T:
2:19
